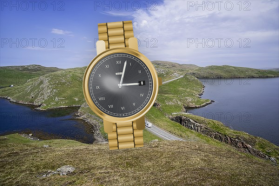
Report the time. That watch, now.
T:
3:03
